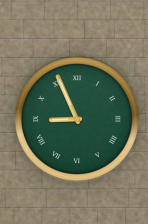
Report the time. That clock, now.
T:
8:56
